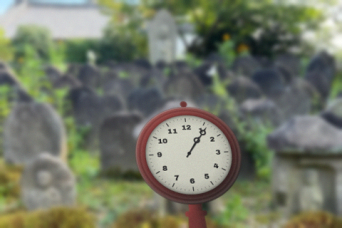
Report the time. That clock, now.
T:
1:06
